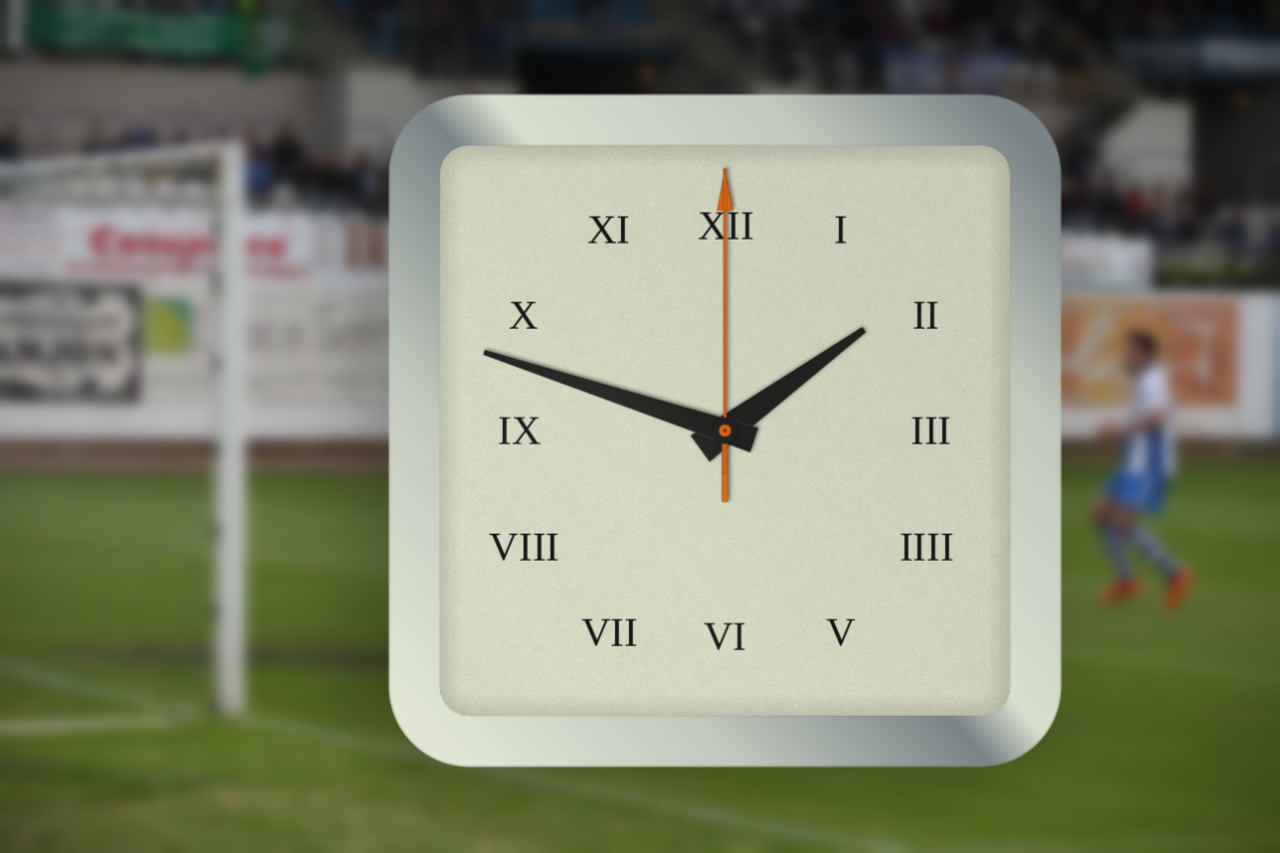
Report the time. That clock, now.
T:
1:48:00
